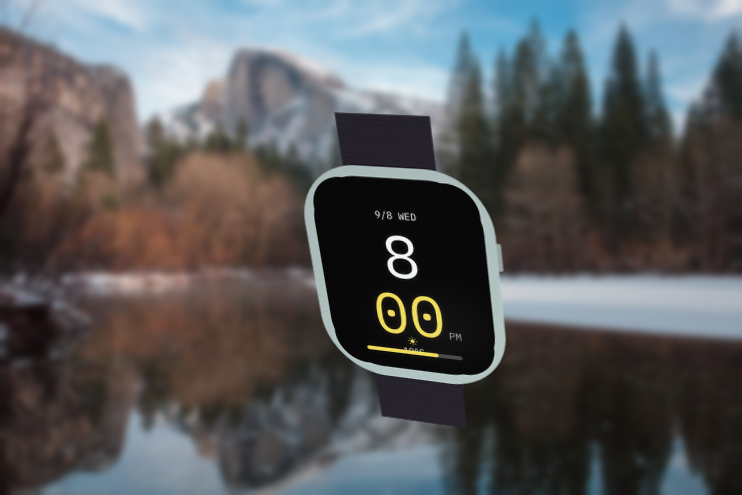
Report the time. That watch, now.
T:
8:00
